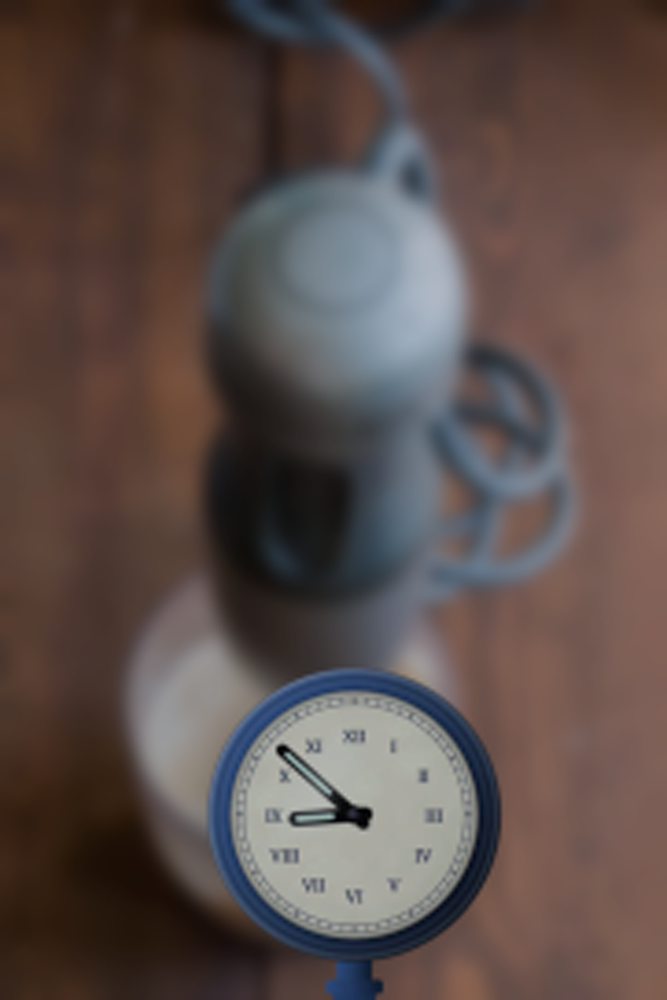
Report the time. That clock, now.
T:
8:52
